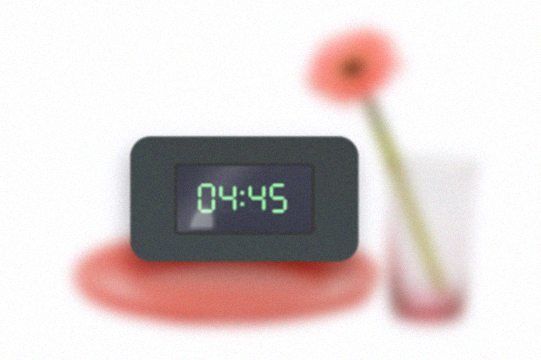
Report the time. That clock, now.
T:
4:45
